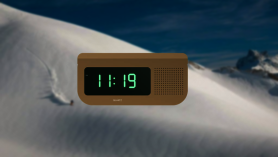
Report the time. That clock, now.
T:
11:19
